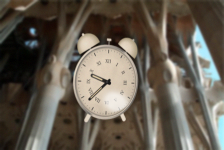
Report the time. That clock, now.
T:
9:38
